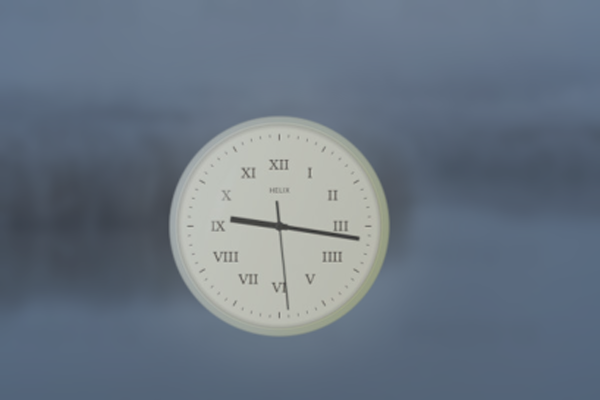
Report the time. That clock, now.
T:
9:16:29
